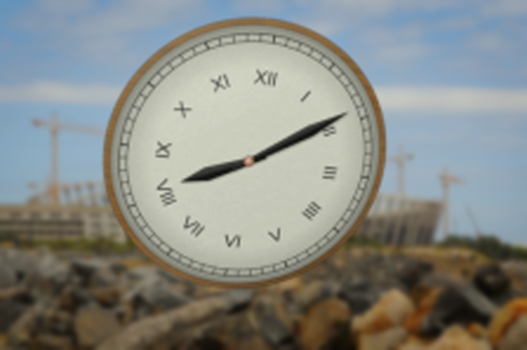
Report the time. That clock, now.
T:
8:09
